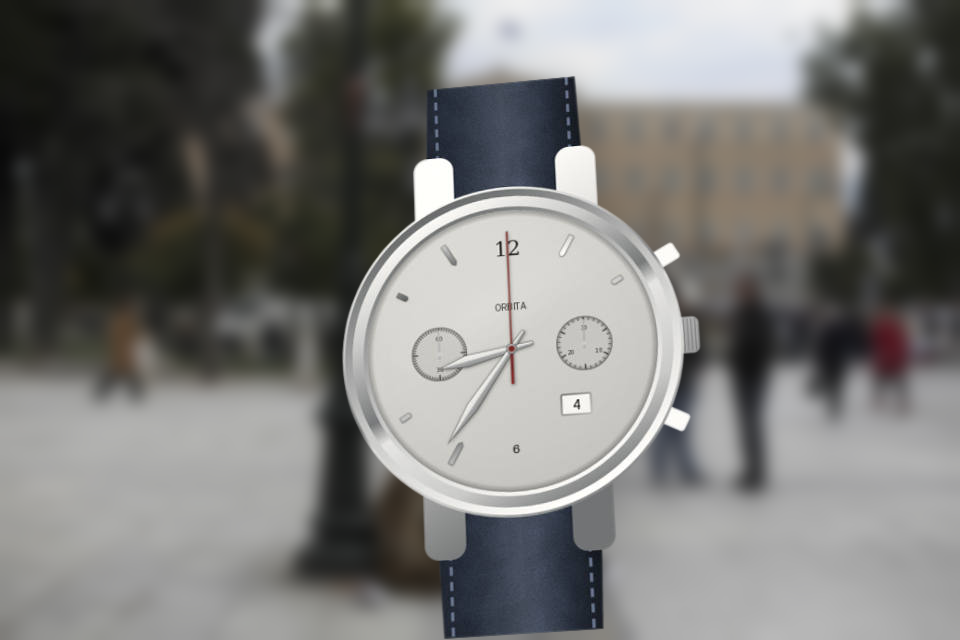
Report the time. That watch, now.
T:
8:36
